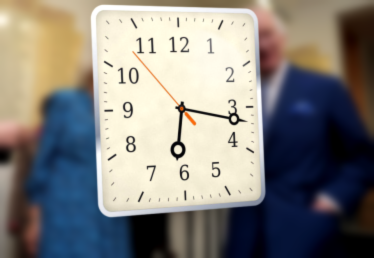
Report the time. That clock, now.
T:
6:16:53
